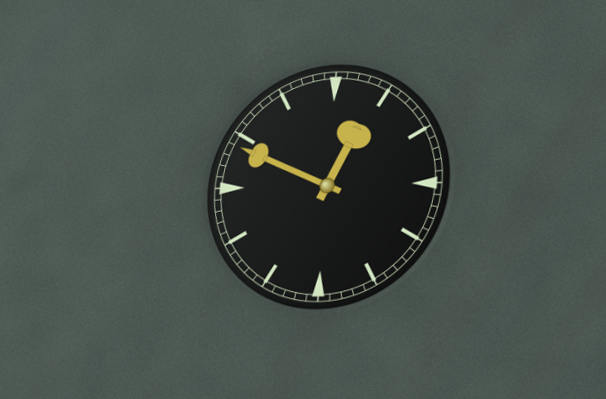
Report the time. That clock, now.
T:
12:49
